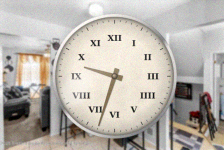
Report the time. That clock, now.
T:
9:33
